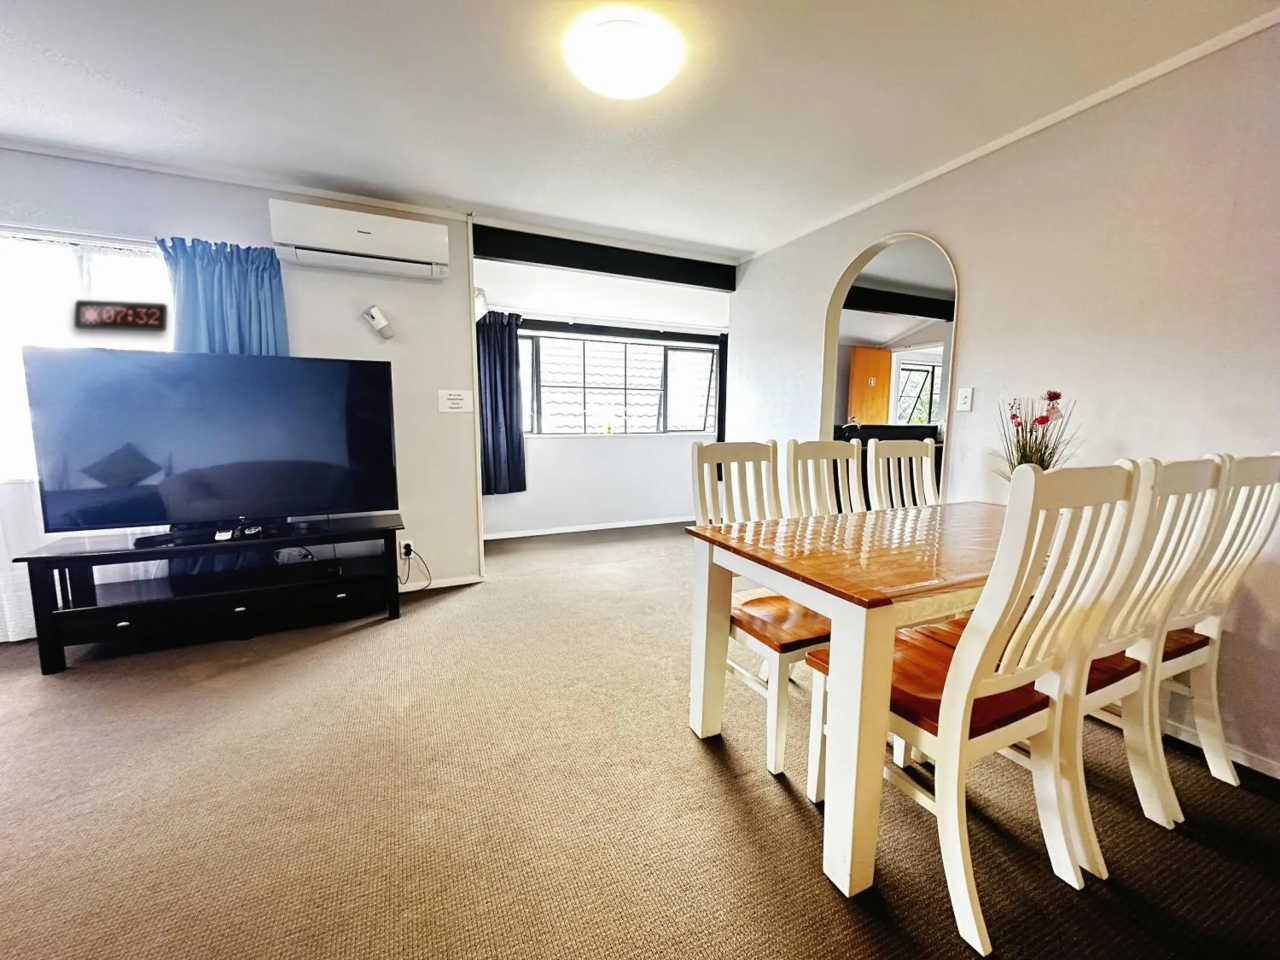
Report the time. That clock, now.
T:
7:32
